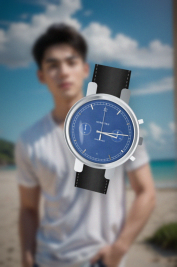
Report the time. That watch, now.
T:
3:14
